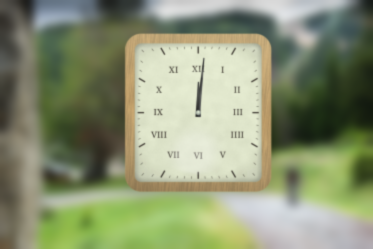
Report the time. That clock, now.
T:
12:01
